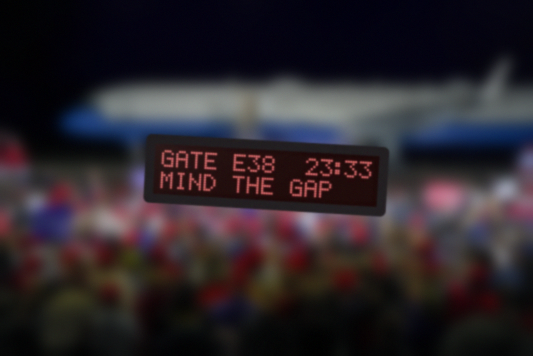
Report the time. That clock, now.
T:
23:33
